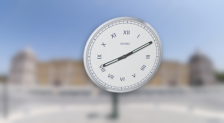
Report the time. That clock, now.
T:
8:10
